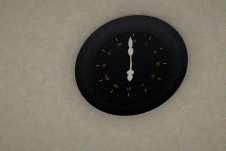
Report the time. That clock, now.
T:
5:59
